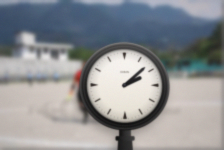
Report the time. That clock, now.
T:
2:08
